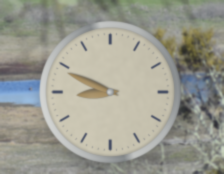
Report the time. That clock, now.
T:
8:49
